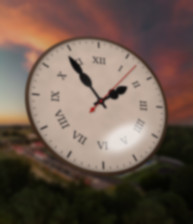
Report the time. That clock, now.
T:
1:54:07
